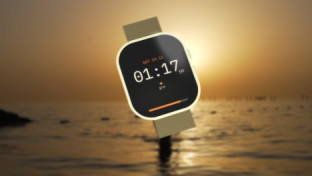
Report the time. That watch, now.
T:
1:17
